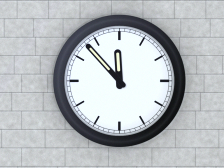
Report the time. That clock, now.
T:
11:53
